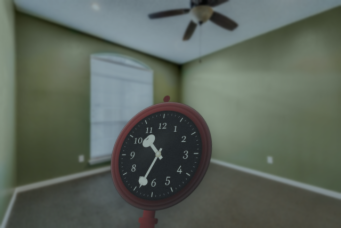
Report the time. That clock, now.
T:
10:34
